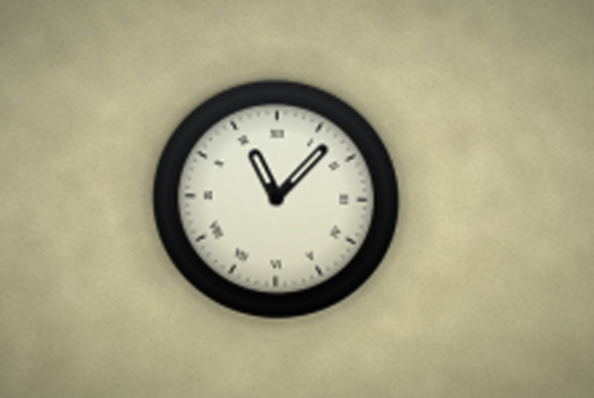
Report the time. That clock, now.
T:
11:07
